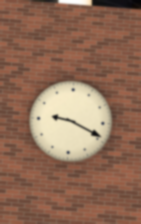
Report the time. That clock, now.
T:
9:19
